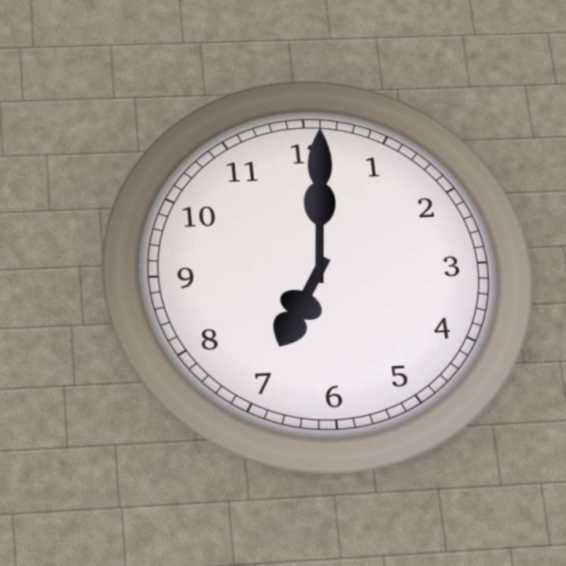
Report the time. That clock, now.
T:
7:01
